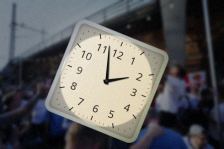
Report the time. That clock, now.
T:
1:57
